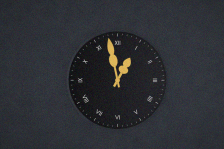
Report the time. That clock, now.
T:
12:58
